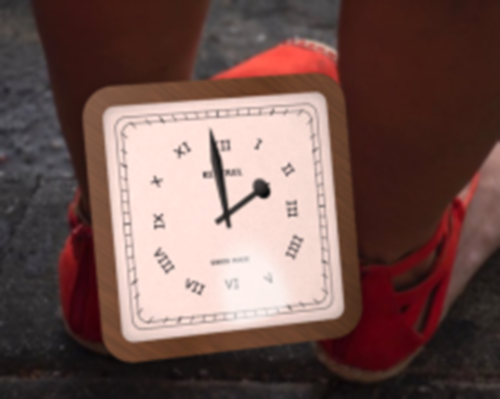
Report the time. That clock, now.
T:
1:59
